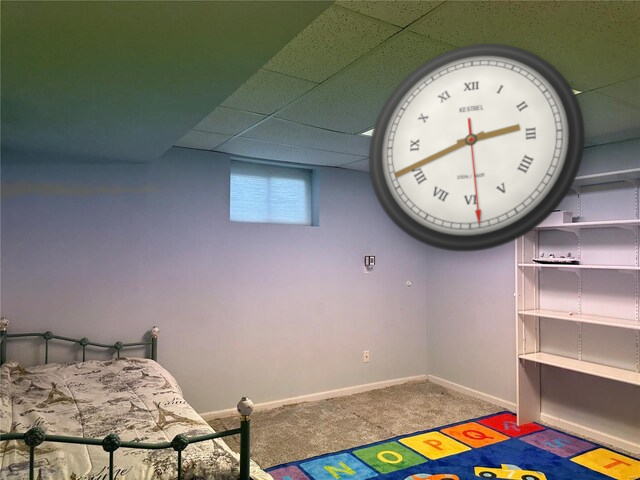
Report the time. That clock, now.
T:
2:41:29
